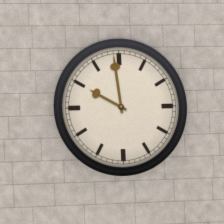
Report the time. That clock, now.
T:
9:59
